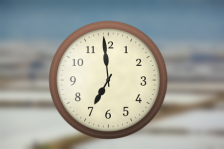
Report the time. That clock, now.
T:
6:59
